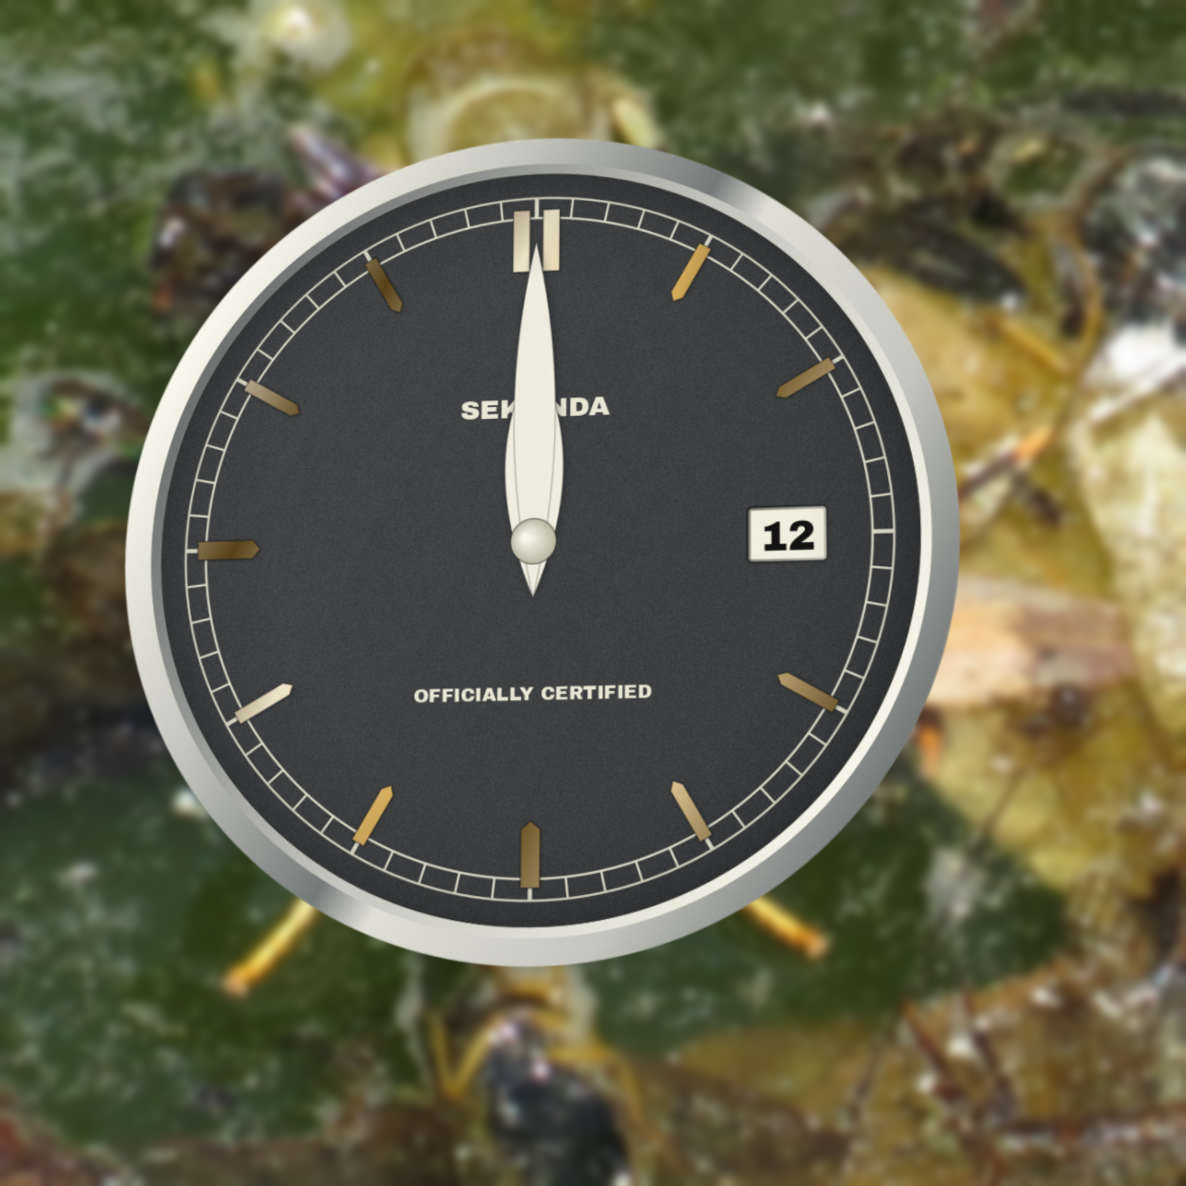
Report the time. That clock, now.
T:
12:00
